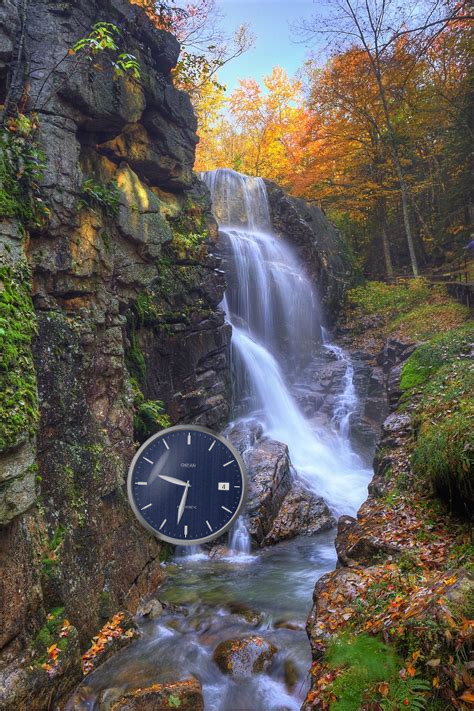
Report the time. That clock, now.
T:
9:32
